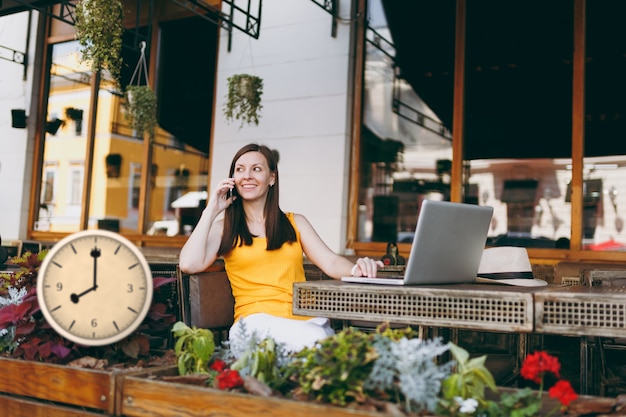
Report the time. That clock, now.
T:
8:00
